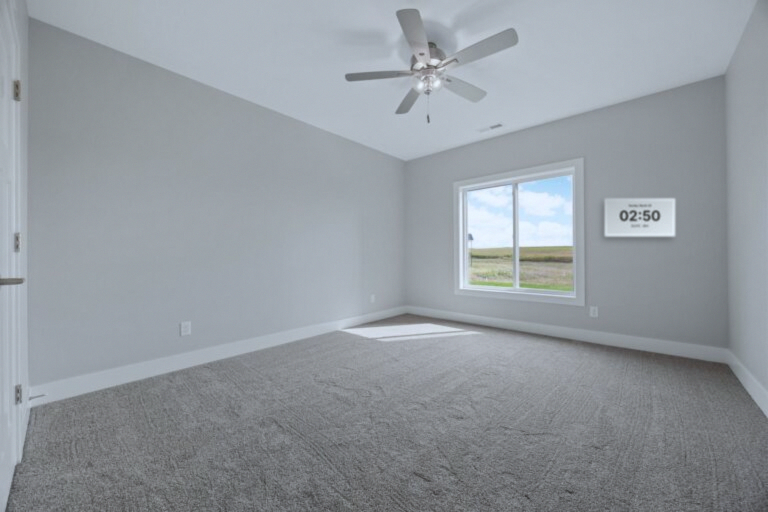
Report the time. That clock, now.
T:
2:50
